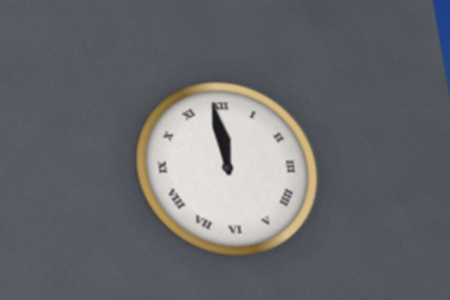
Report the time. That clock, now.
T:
11:59
